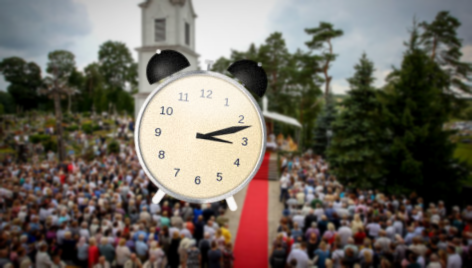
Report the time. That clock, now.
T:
3:12
